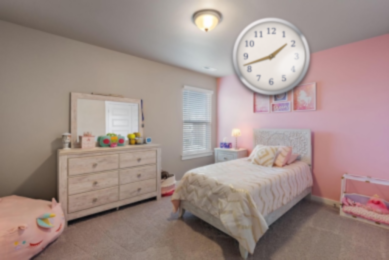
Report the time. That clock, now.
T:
1:42
